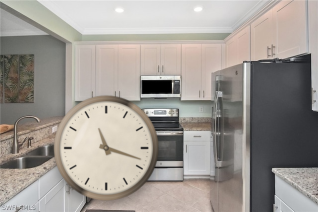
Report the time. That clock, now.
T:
11:18
